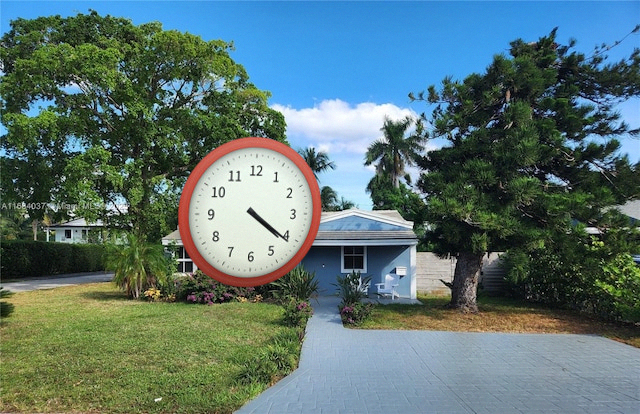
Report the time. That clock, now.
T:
4:21
